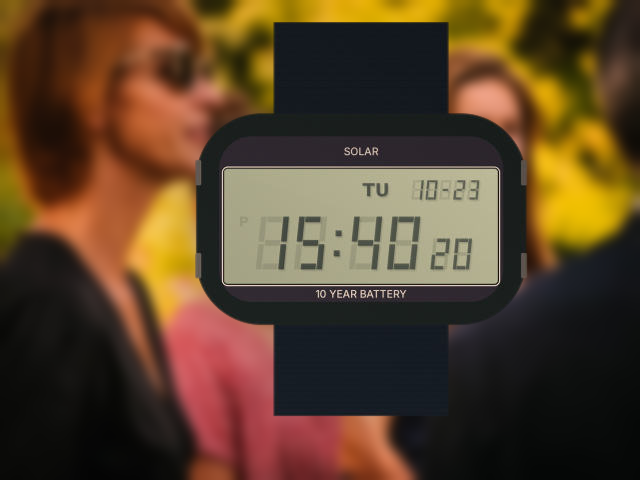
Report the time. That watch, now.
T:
15:40:20
